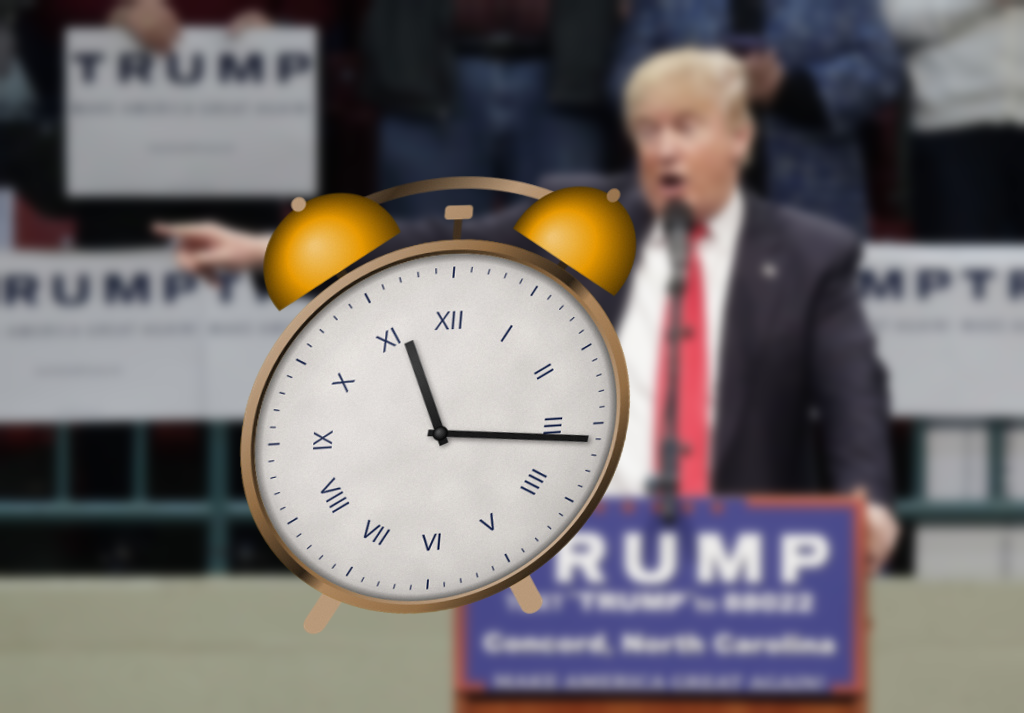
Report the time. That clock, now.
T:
11:16
